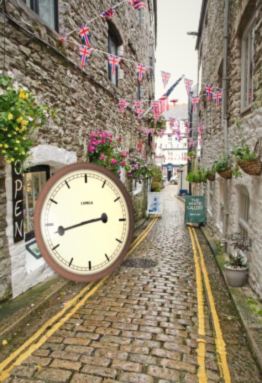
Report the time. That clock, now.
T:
2:43
